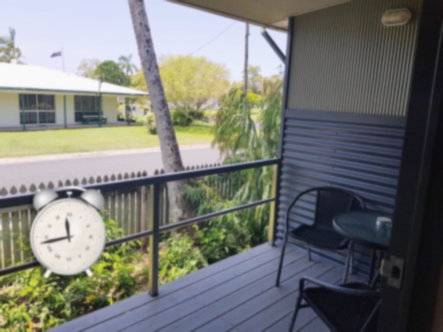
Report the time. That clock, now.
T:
11:43
